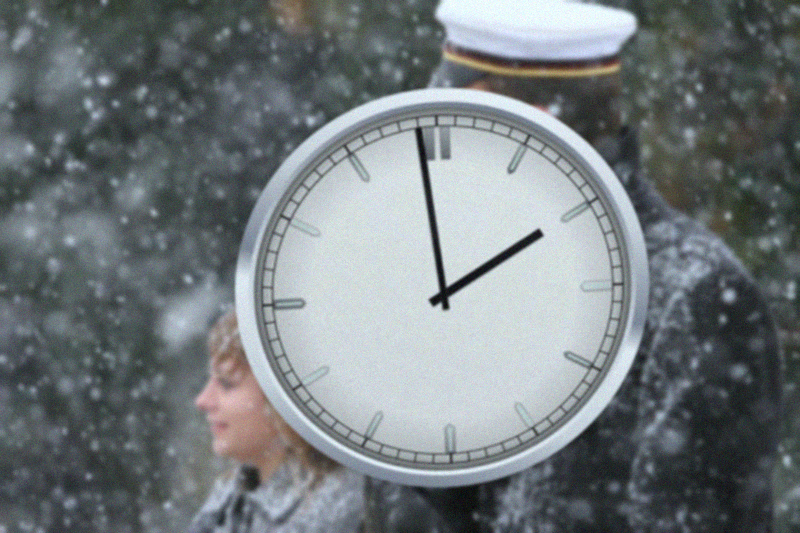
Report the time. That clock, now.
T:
1:59
